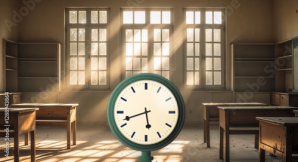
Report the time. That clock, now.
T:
5:42
